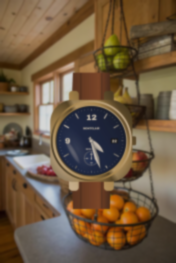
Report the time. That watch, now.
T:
4:27
